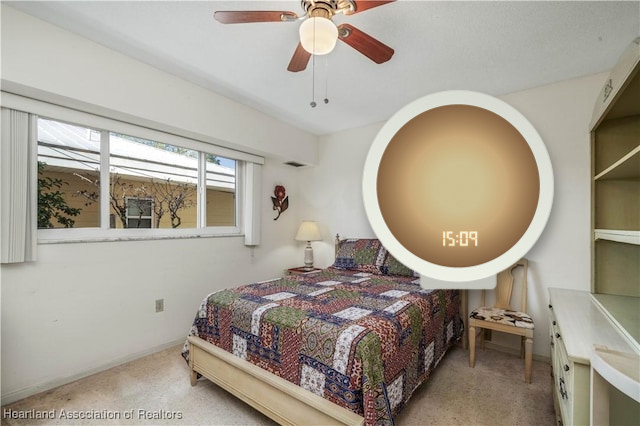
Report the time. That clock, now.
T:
15:09
